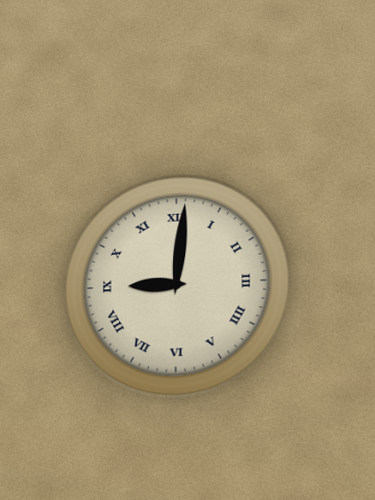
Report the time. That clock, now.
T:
9:01
